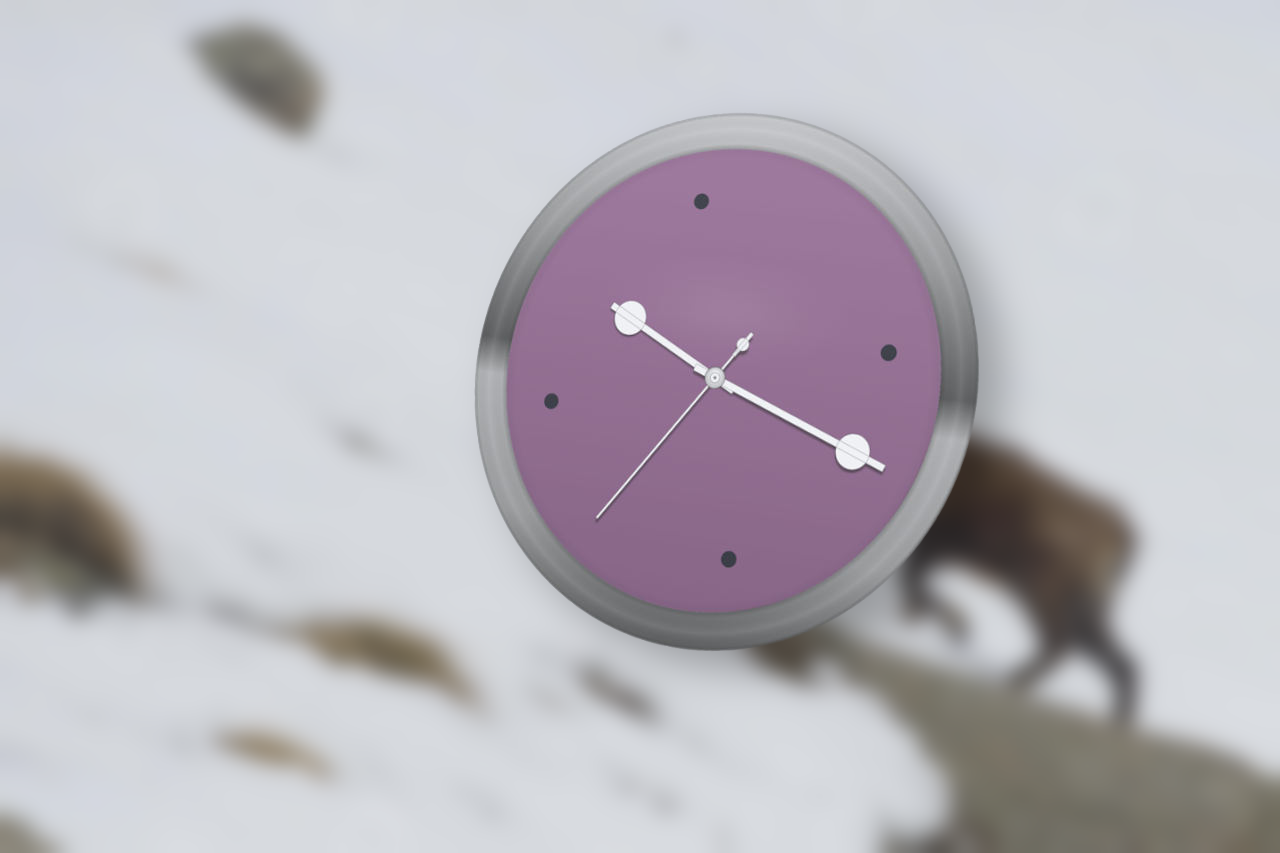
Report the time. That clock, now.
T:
10:20:38
